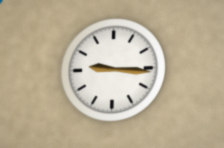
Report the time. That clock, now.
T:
9:16
